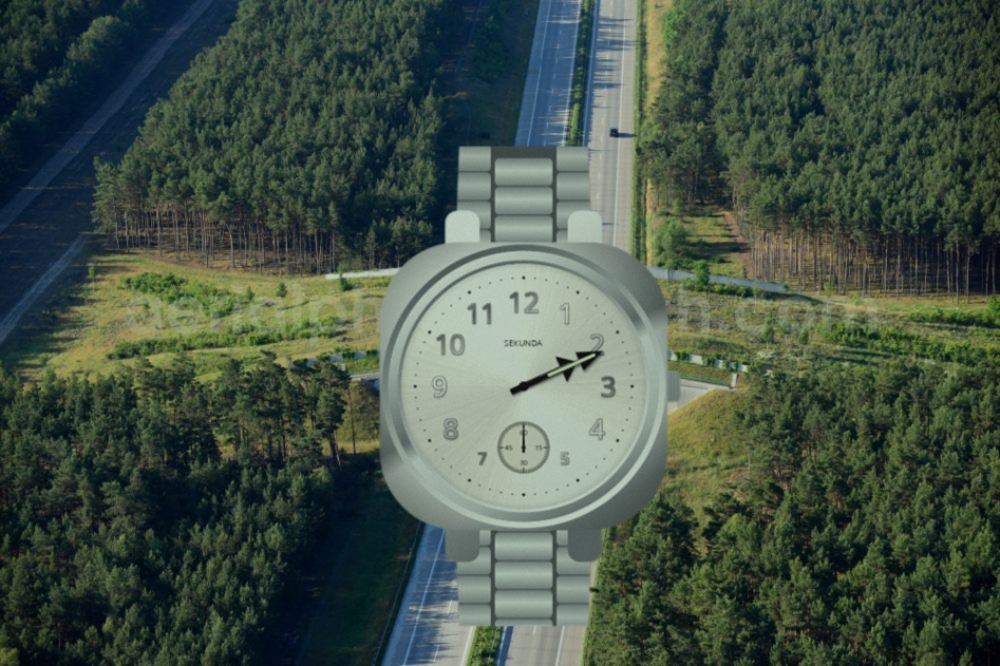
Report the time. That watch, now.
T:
2:11
